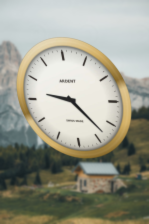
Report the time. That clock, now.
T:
9:23
